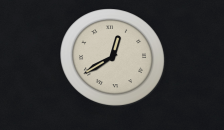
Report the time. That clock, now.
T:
12:40
